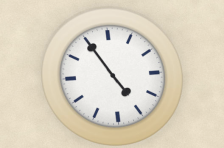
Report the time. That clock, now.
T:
4:55
